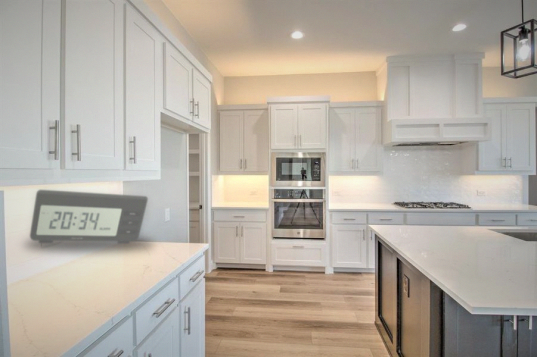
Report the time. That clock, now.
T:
20:34
